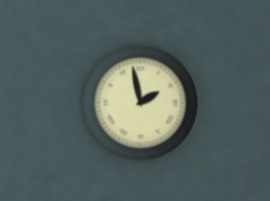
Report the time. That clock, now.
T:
1:58
